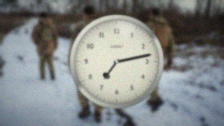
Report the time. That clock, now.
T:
7:13
